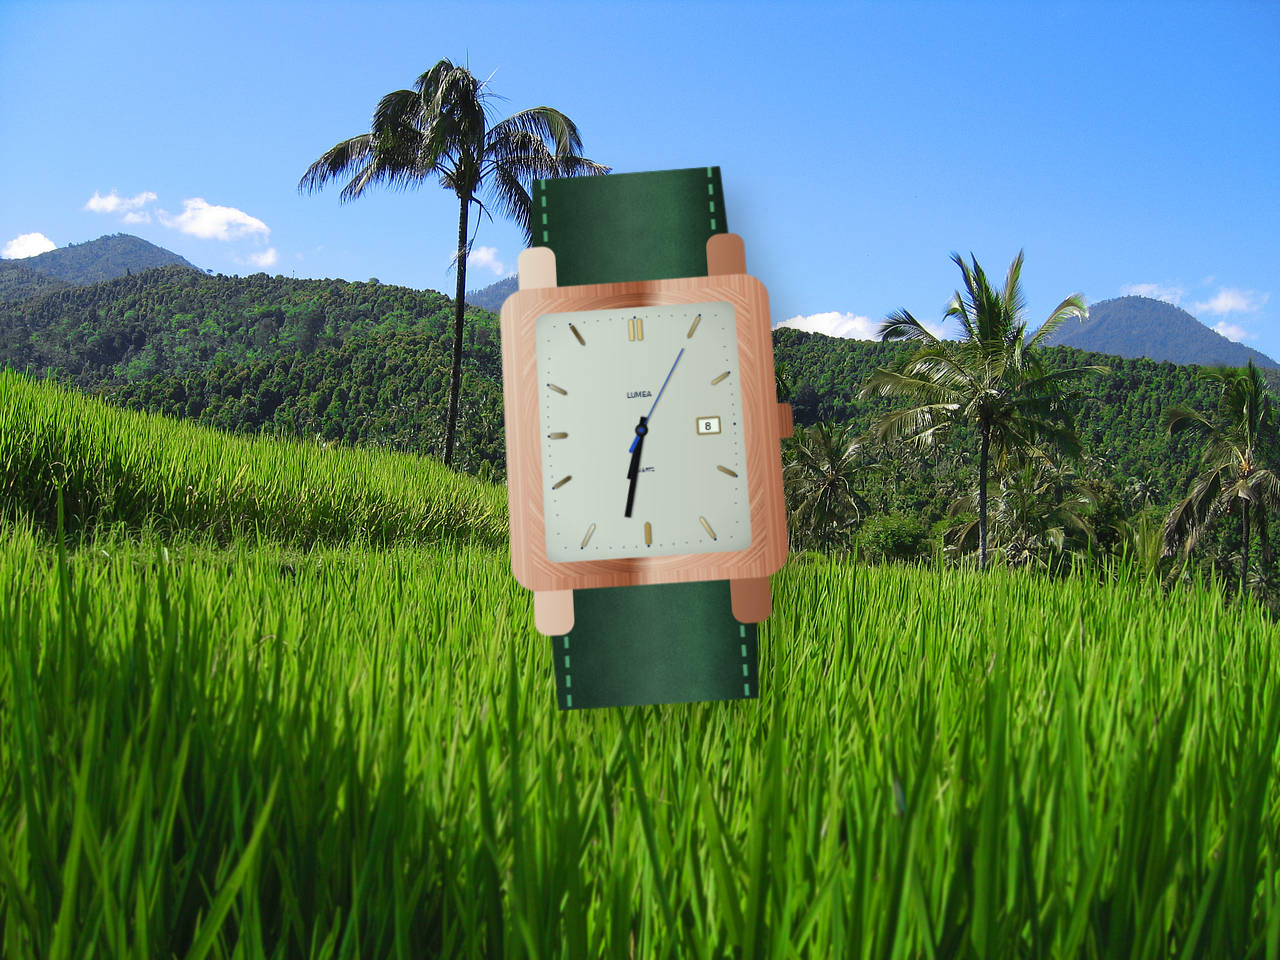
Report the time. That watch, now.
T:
6:32:05
